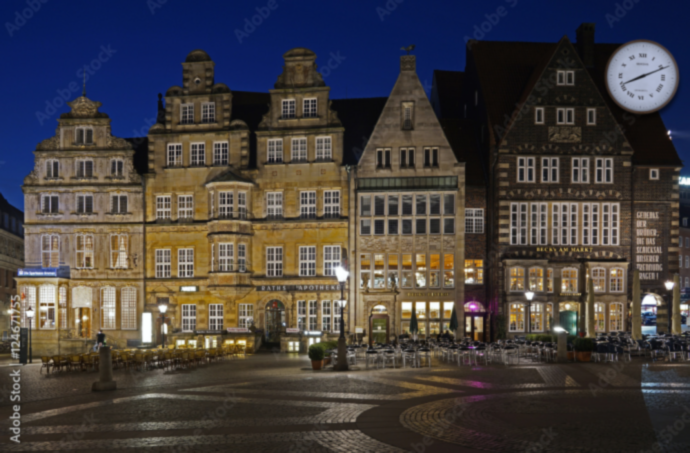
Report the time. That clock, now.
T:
8:11
